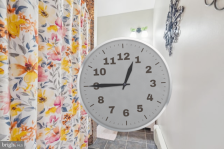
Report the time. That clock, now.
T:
12:45
